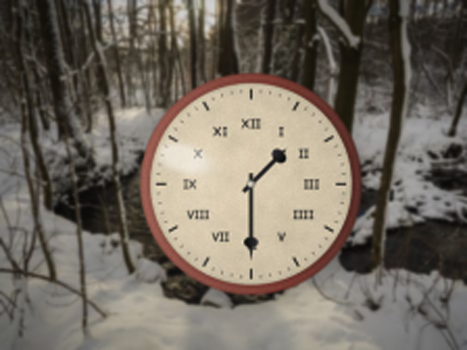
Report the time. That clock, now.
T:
1:30
